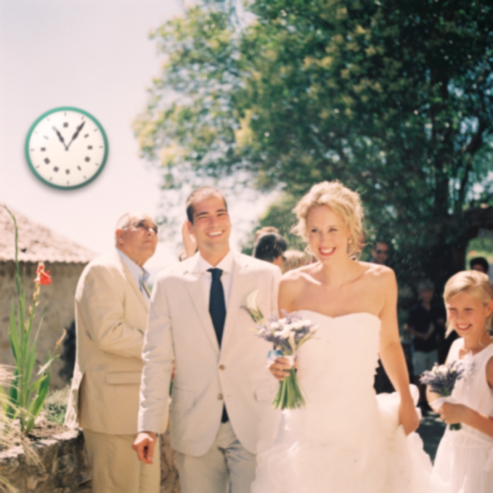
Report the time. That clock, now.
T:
11:06
